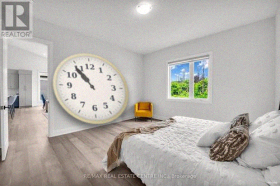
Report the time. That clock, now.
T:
10:54
